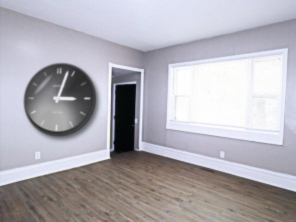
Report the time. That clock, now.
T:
3:03
